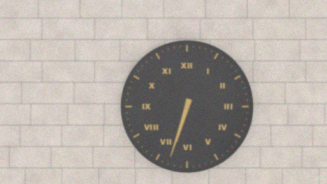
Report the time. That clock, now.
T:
6:33
